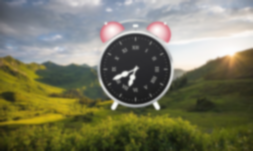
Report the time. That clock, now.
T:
6:41
